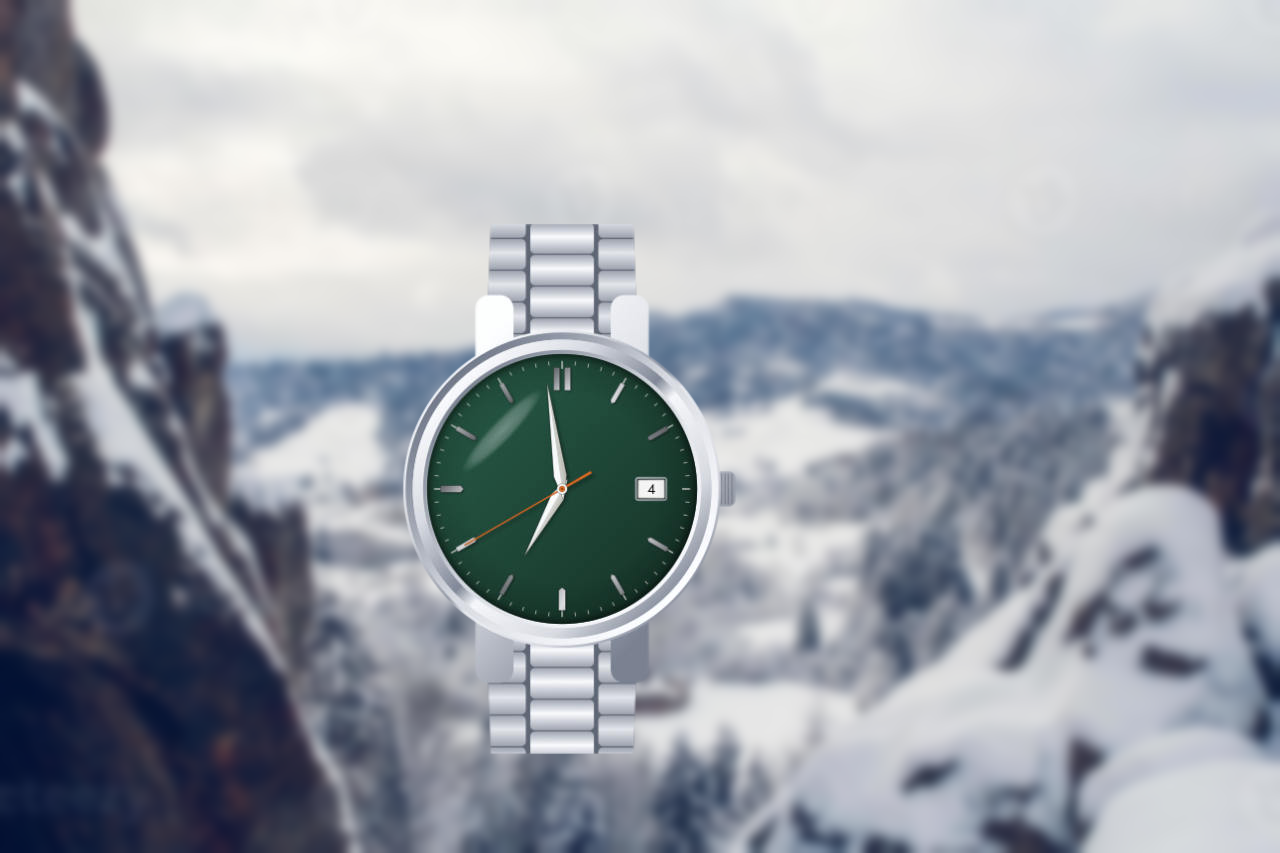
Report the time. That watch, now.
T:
6:58:40
